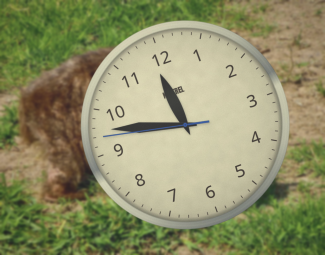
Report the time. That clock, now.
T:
11:47:47
